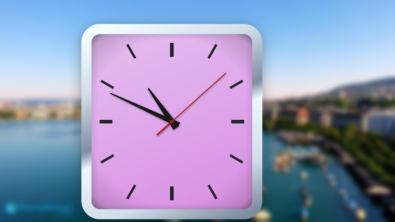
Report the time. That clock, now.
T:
10:49:08
